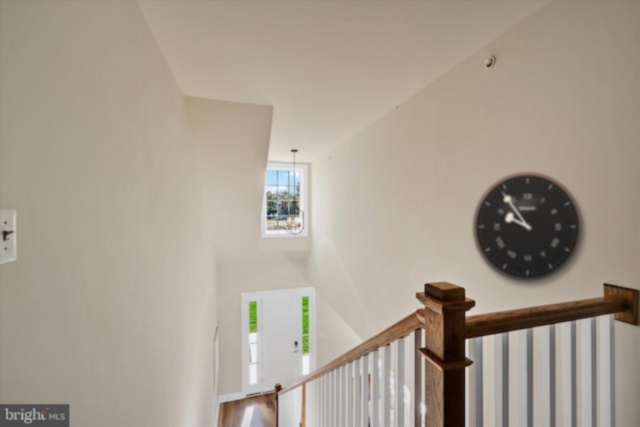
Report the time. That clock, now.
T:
9:54
